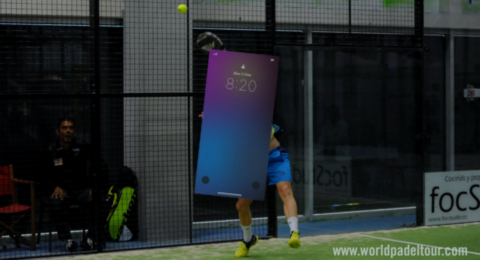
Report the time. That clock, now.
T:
8:20
